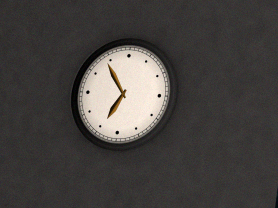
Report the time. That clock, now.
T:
6:54
